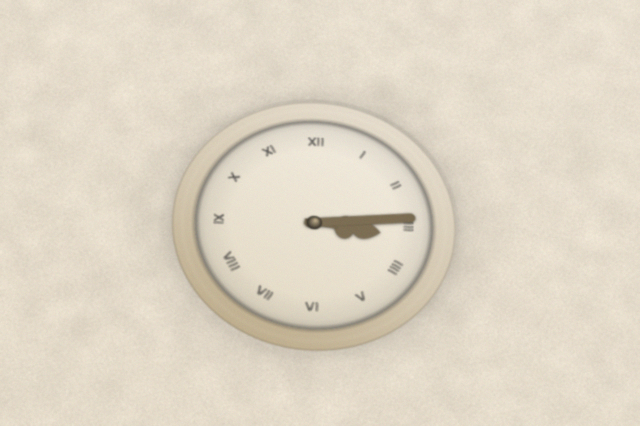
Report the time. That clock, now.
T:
3:14
